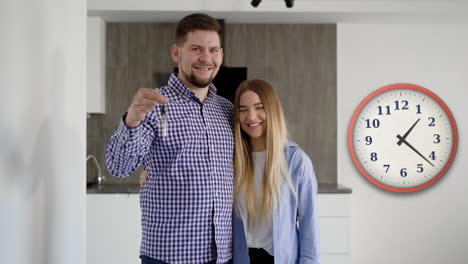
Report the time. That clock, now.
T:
1:22
